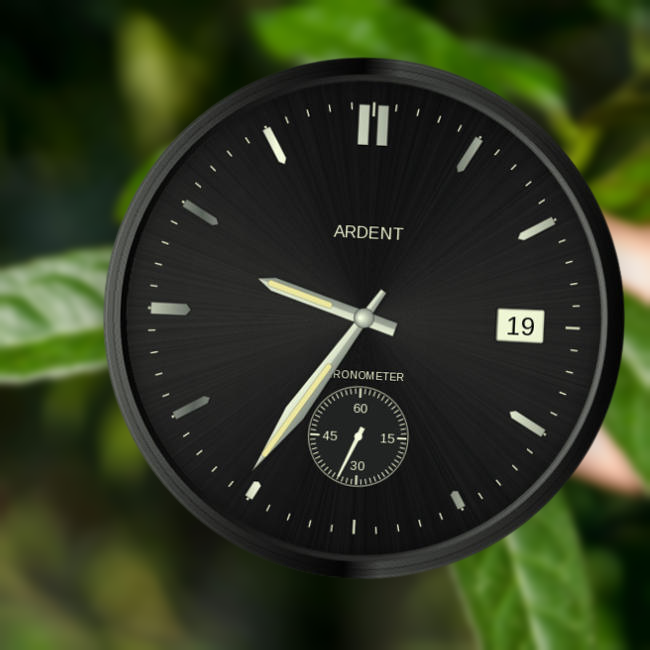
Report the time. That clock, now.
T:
9:35:34
